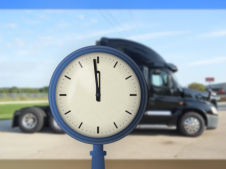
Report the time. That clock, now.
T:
11:59
